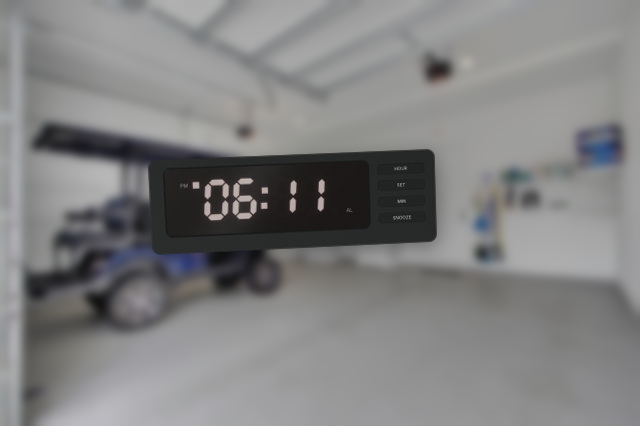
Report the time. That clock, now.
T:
6:11
